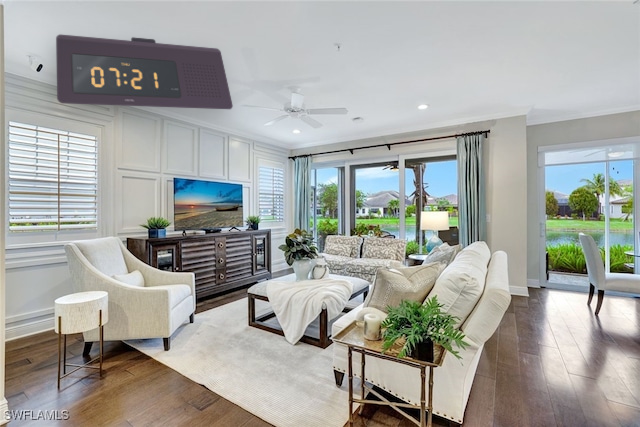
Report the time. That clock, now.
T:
7:21
